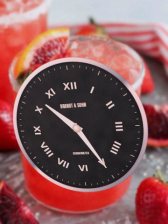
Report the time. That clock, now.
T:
10:25
